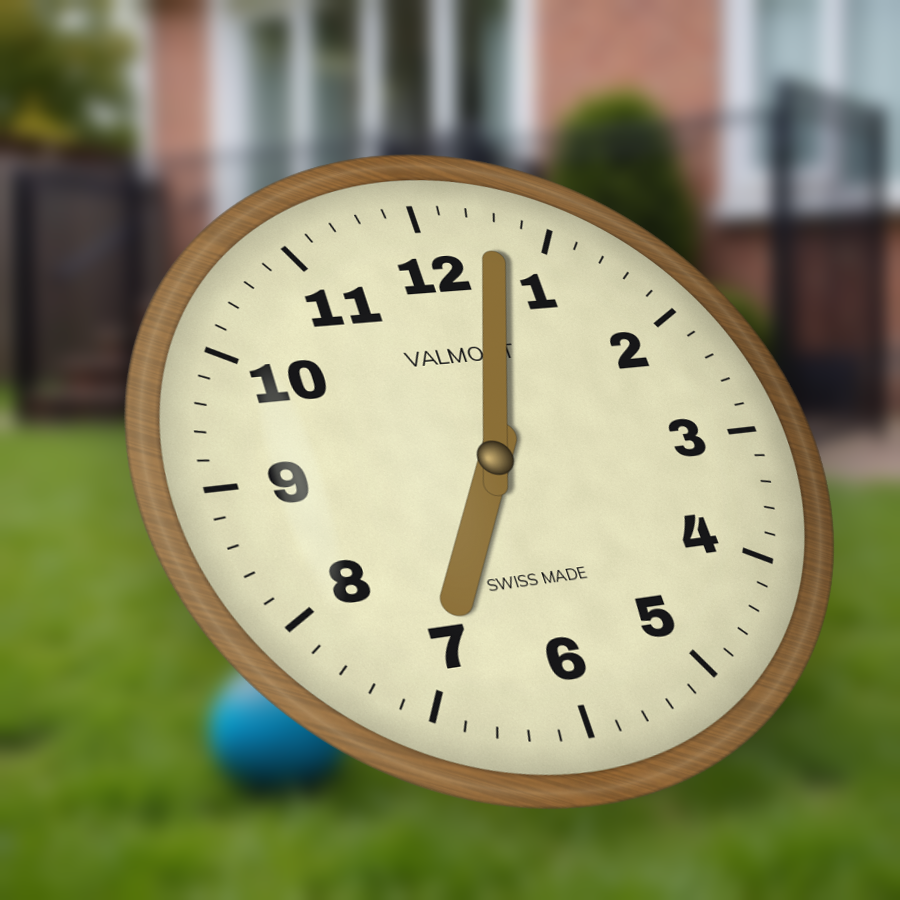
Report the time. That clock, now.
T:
7:03
